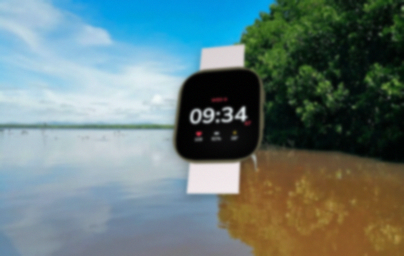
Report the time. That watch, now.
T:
9:34
